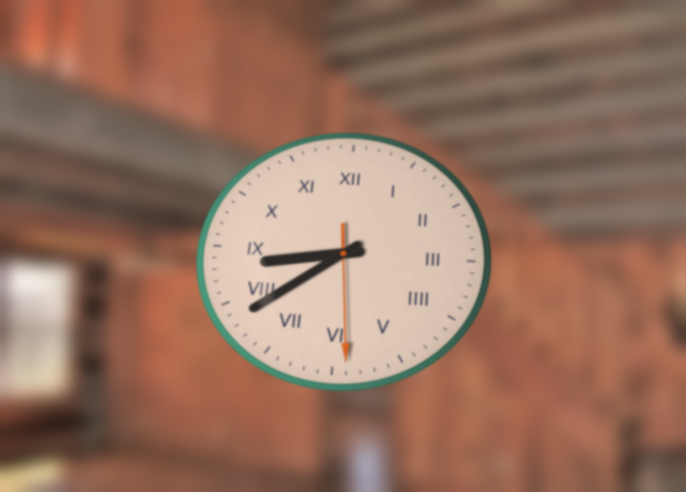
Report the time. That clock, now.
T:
8:38:29
